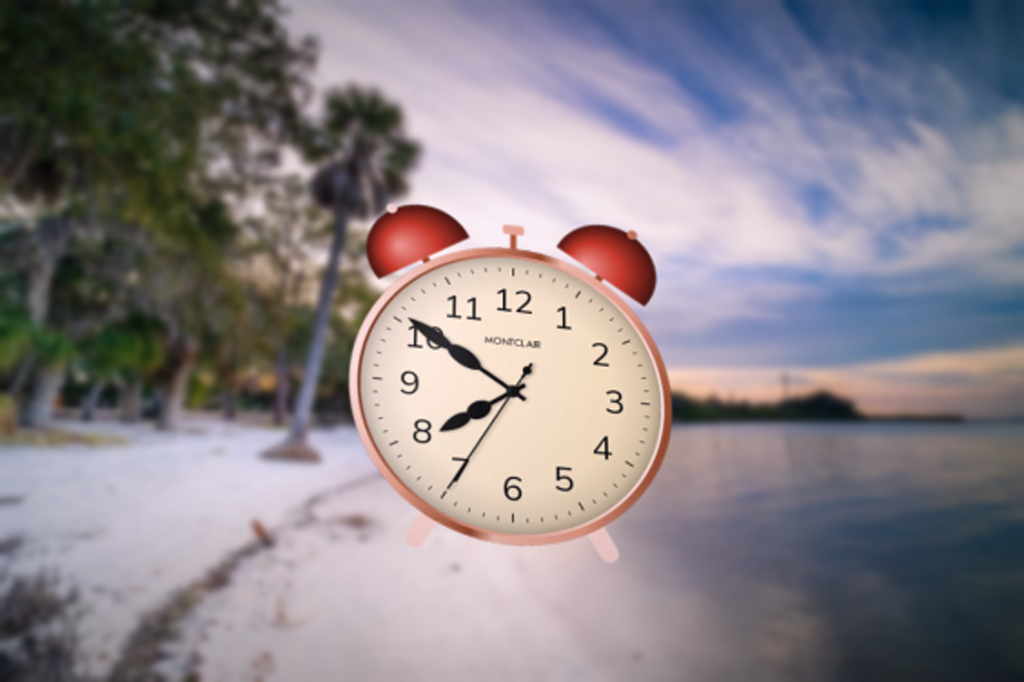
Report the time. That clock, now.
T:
7:50:35
